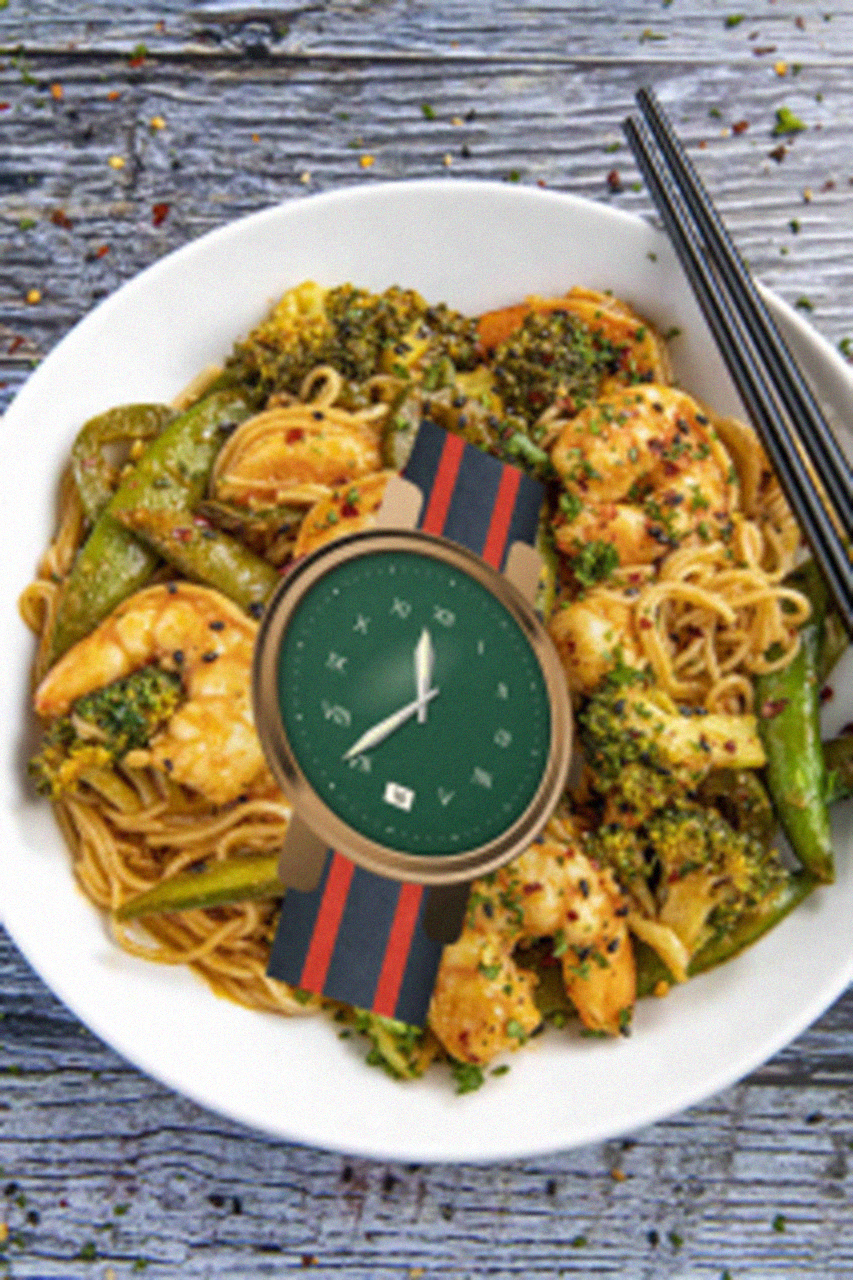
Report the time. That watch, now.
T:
11:36
